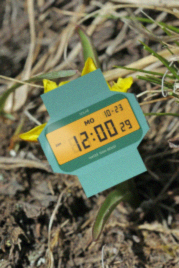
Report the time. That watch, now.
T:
12:00:29
